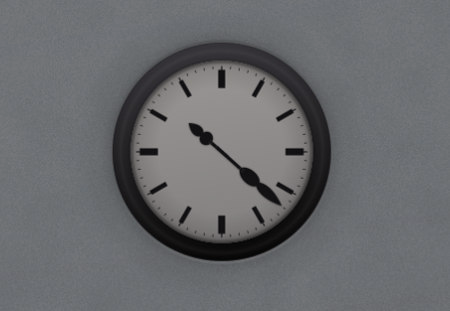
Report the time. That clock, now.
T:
10:22
